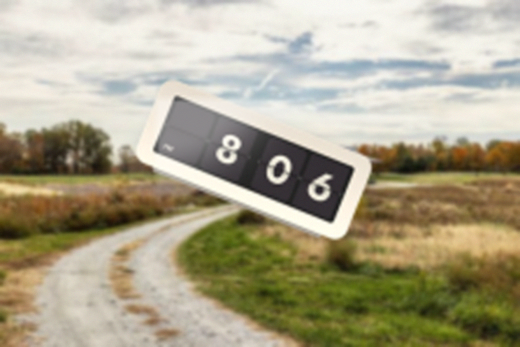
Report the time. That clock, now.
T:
8:06
